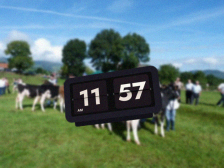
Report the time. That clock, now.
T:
11:57
